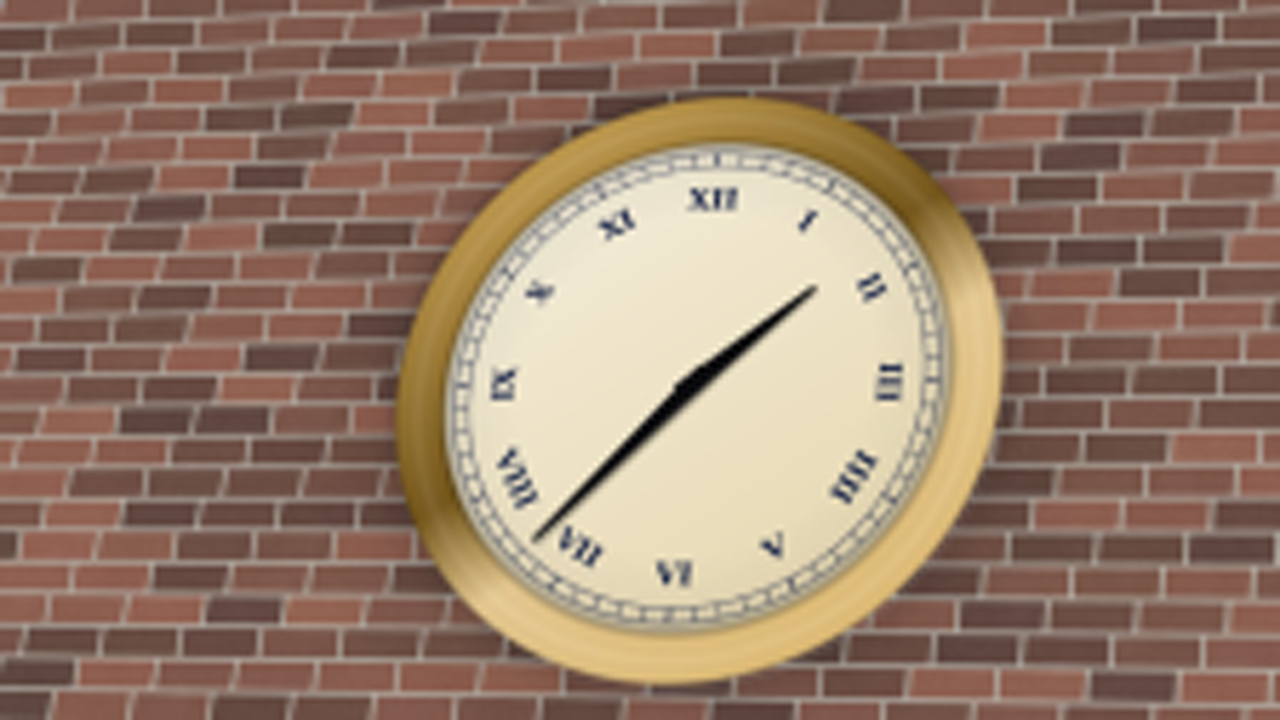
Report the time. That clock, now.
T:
1:37
